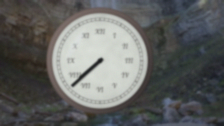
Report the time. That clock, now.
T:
7:38
